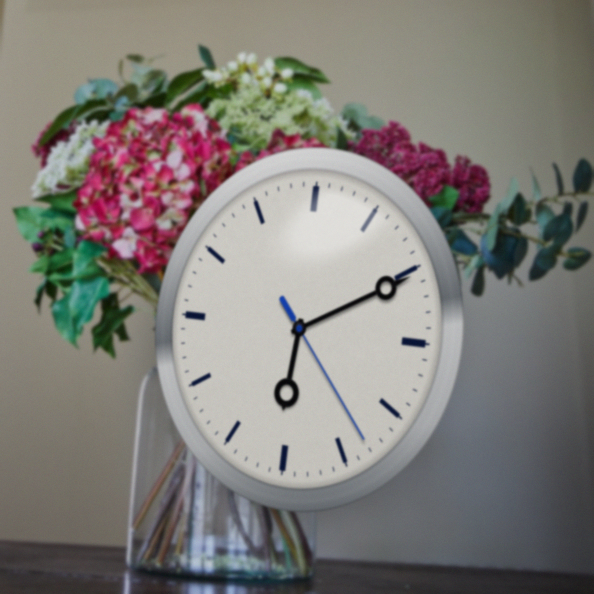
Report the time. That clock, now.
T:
6:10:23
